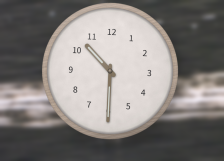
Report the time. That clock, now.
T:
10:30
